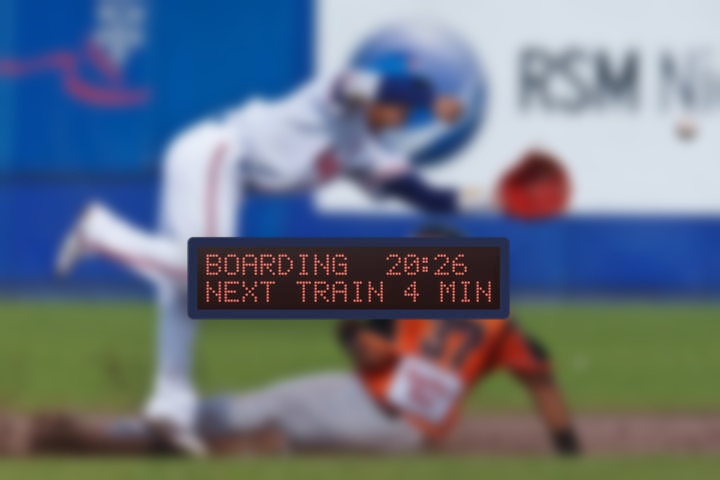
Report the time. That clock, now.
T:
20:26
